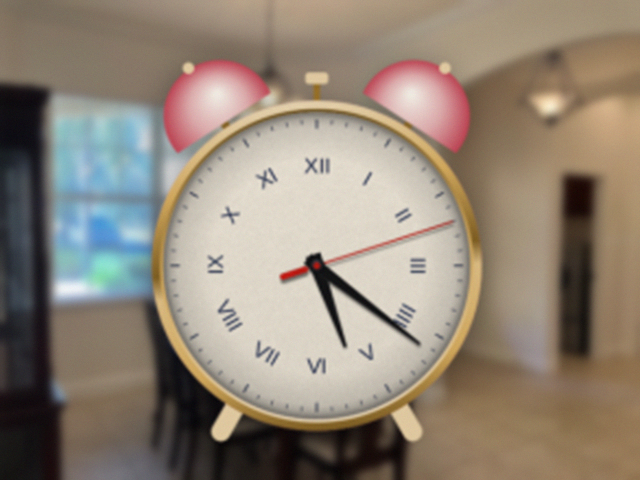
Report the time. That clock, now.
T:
5:21:12
